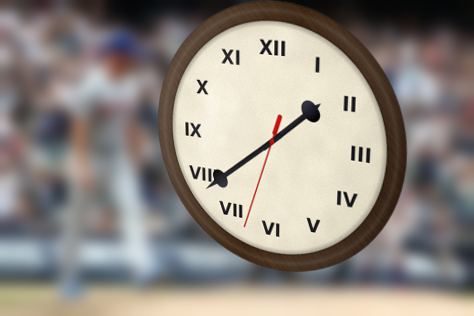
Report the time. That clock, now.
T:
1:38:33
